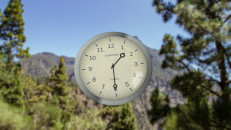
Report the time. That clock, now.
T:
1:30
